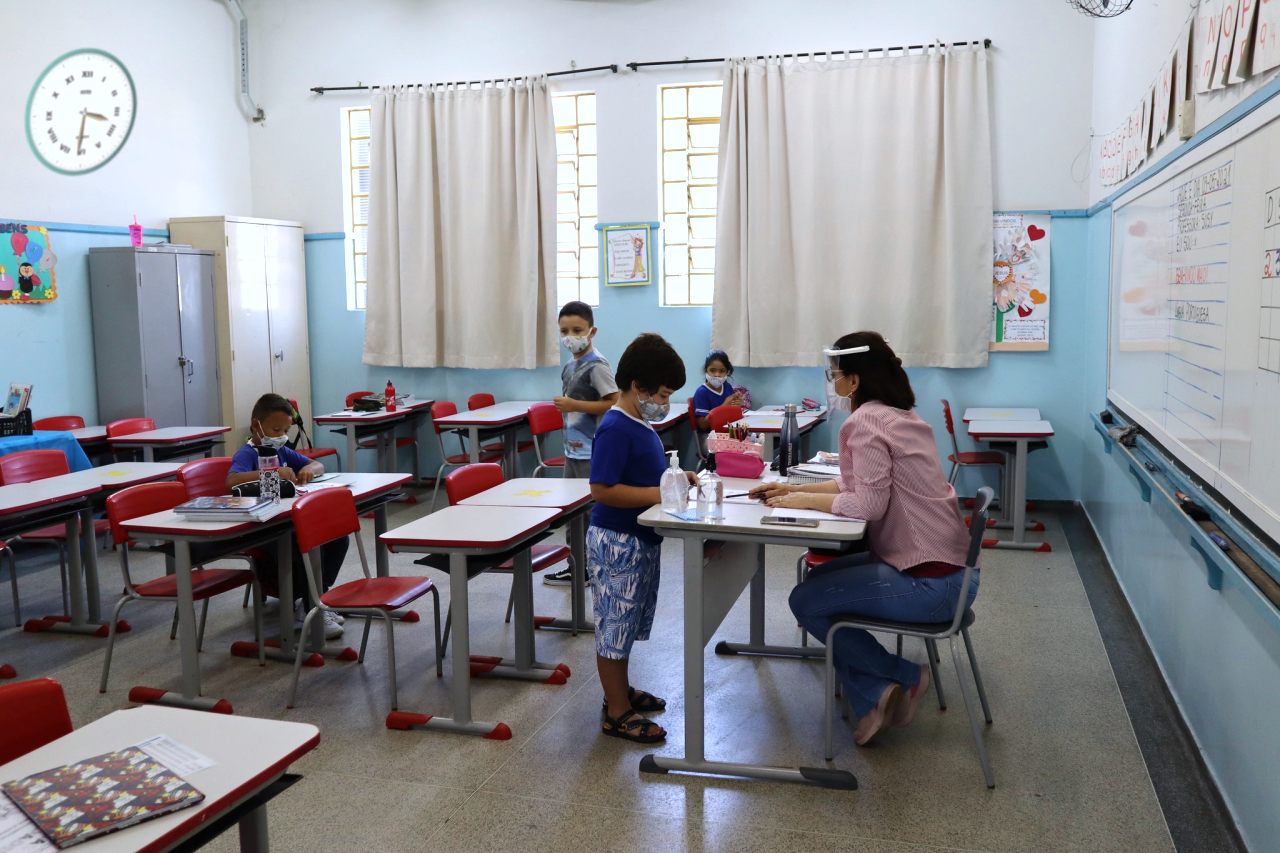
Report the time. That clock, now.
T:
3:31
